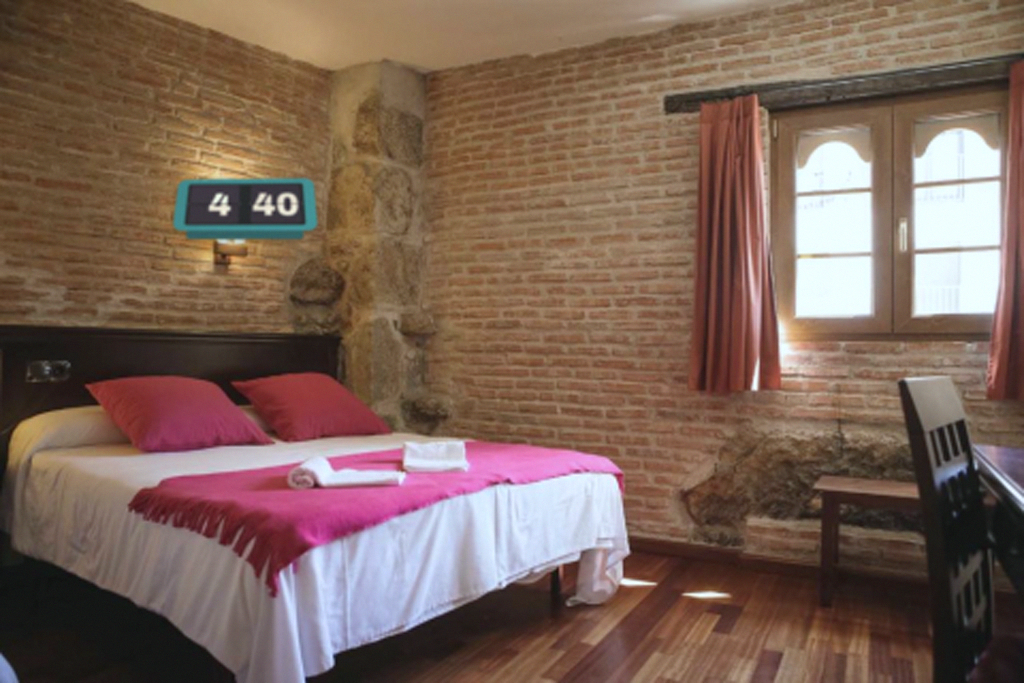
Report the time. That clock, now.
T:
4:40
